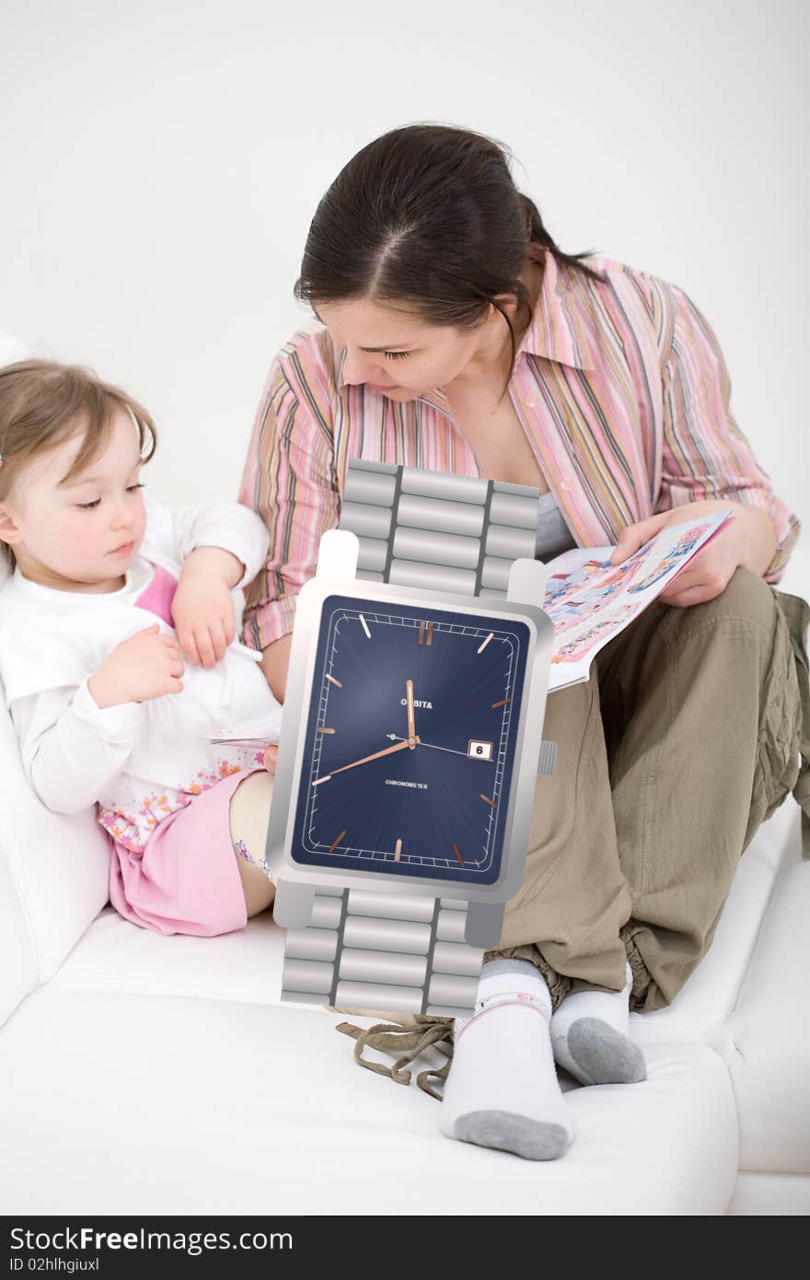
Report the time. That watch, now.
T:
11:40:16
